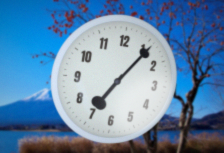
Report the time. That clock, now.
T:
7:06
